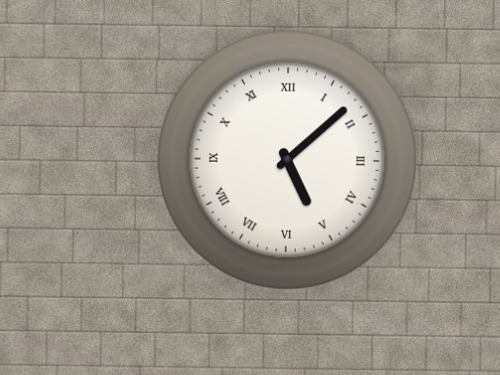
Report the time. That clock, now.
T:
5:08
